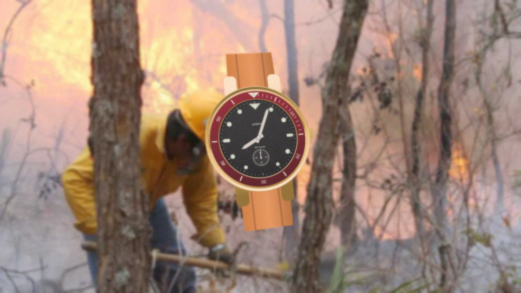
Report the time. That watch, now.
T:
8:04
